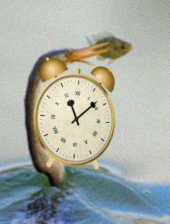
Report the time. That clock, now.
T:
11:08
